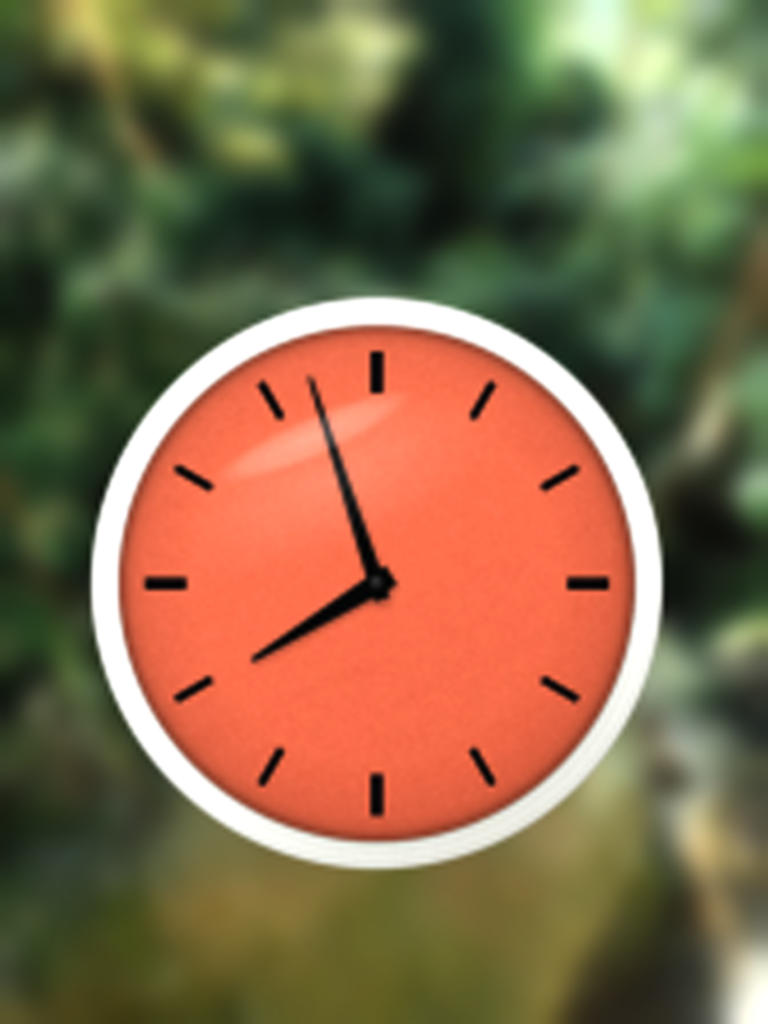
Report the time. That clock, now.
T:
7:57
